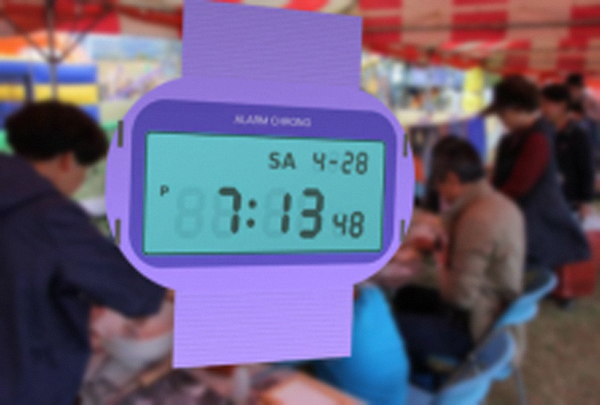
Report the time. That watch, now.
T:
7:13:48
